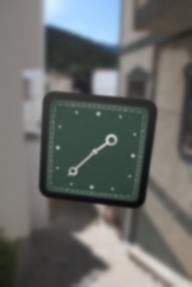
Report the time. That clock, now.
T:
1:37
